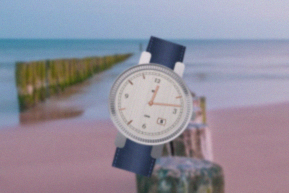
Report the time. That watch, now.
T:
12:13
